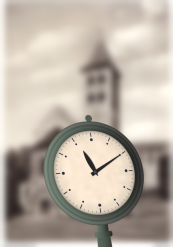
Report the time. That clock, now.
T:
11:10
